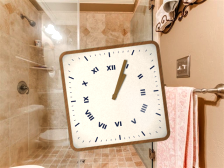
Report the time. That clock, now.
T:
1:04
